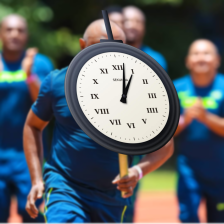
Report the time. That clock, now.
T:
1:02
